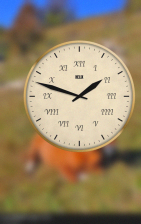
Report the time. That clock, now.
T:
1:48
